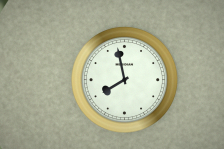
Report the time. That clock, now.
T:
7:58
